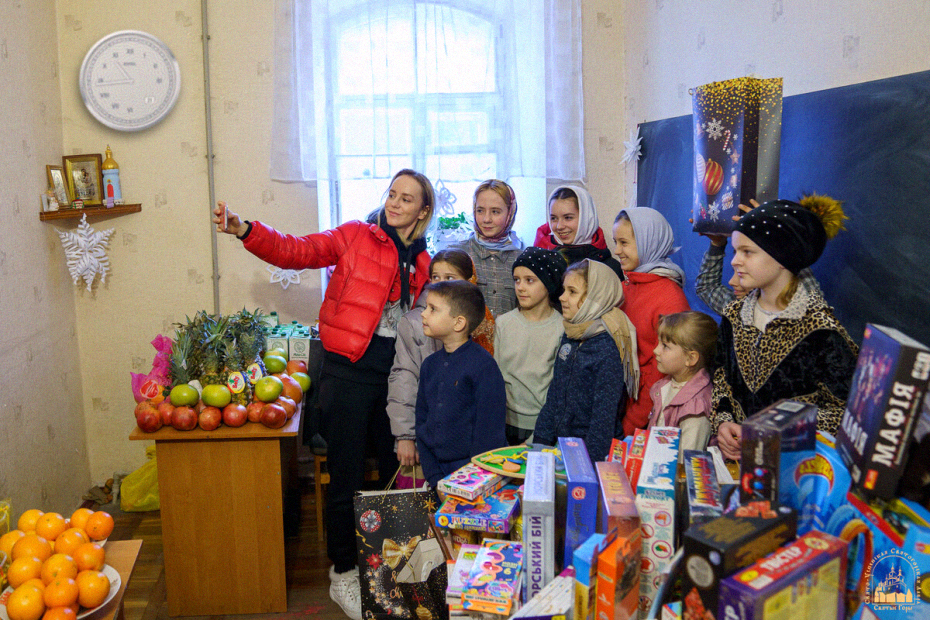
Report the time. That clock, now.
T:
10:44
